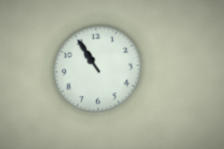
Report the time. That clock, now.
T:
10:55
